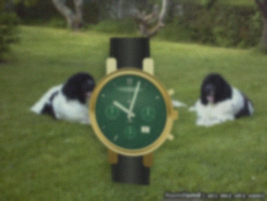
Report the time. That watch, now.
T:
10:03
